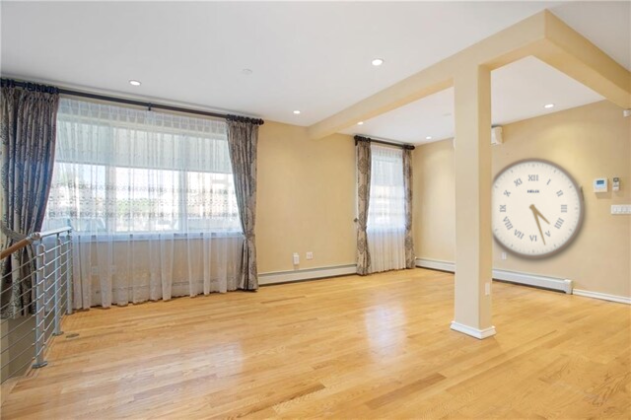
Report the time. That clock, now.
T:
4:27
